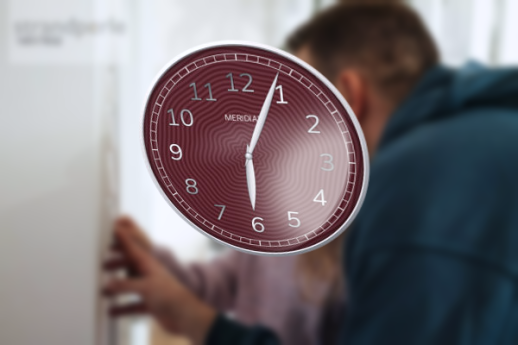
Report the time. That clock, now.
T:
6:04
